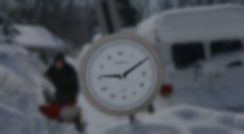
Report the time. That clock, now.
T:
9:10
